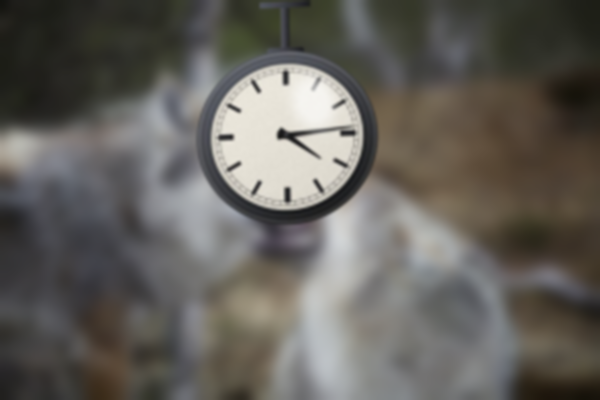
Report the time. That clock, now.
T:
4:14
